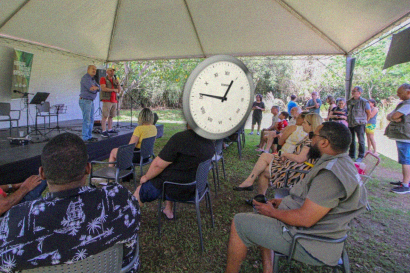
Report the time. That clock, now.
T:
12:46
